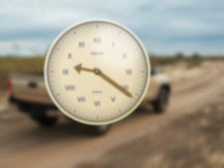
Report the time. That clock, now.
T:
9:21
